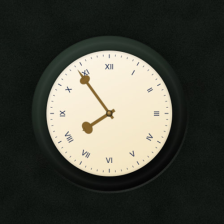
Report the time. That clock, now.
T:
7:54
